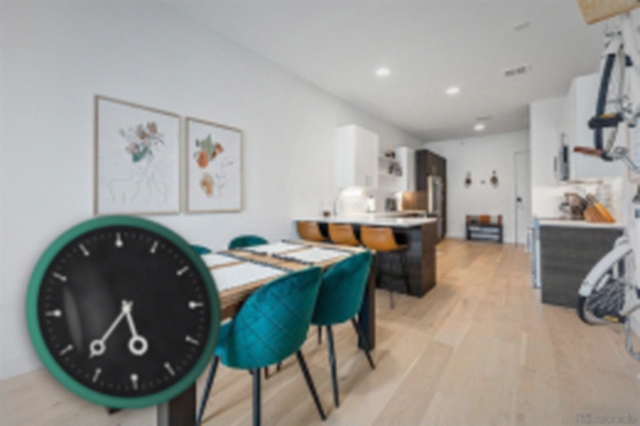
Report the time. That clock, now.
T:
5:37
